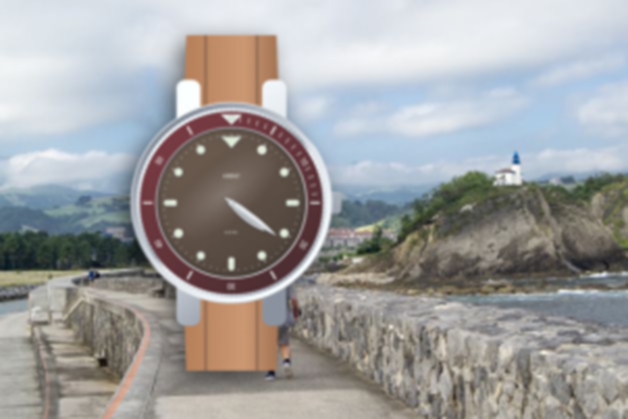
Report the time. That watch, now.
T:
4:21
